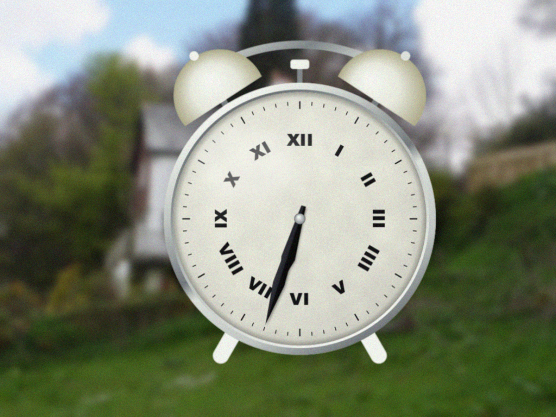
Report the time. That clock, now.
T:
6:33
